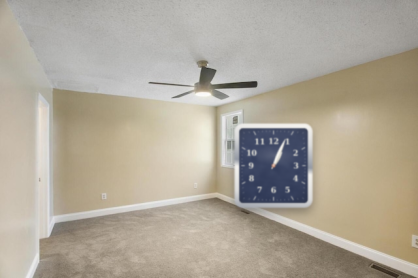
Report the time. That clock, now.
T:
1:04
